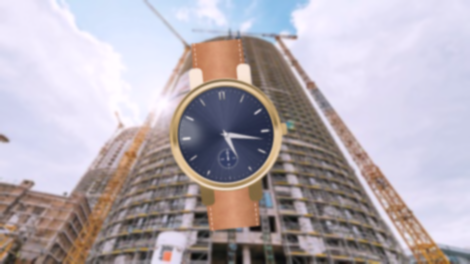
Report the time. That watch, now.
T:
5:17
